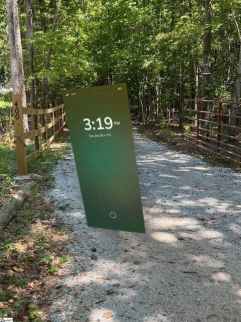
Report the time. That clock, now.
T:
3:19
